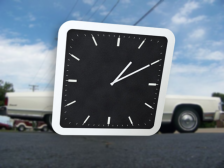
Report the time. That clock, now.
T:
1:10
